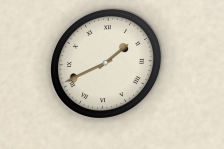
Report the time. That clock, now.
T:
1:41
